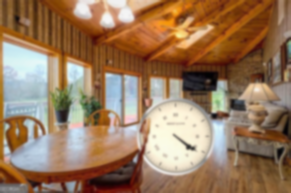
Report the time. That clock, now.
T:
4:21
